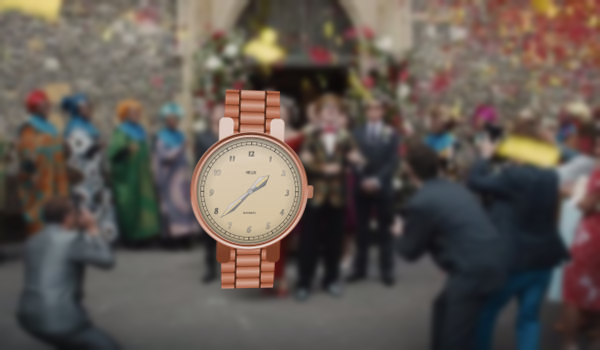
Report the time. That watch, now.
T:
1:38
